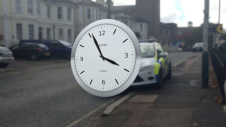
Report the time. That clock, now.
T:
3:56
